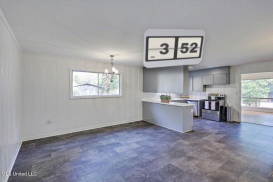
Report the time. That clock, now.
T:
3:52
